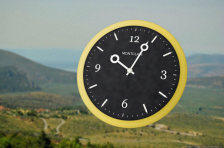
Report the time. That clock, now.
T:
10:04
